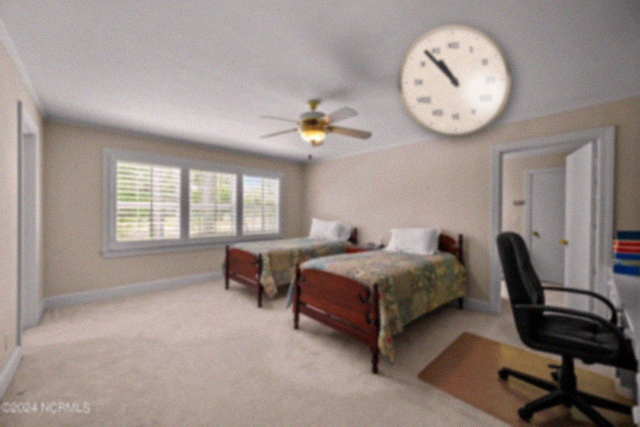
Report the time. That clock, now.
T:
10:53
